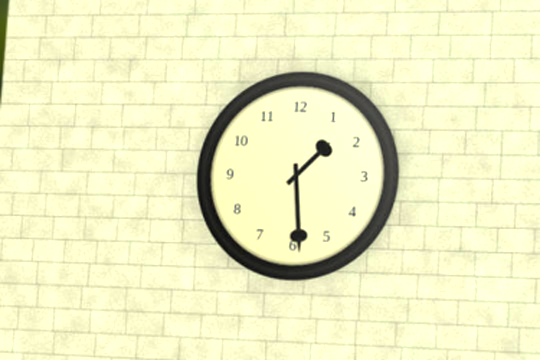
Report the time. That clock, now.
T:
1:29
